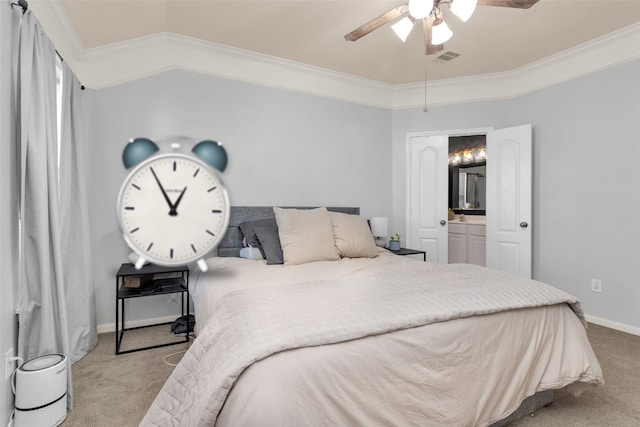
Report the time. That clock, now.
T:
12:55
